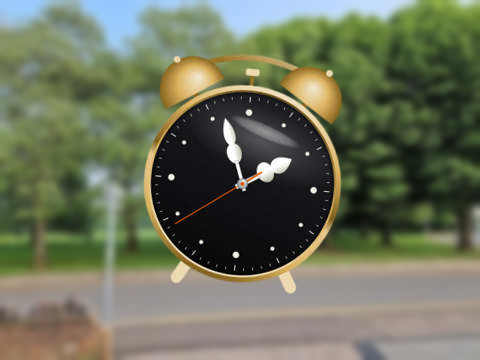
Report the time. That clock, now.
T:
1:56:39
